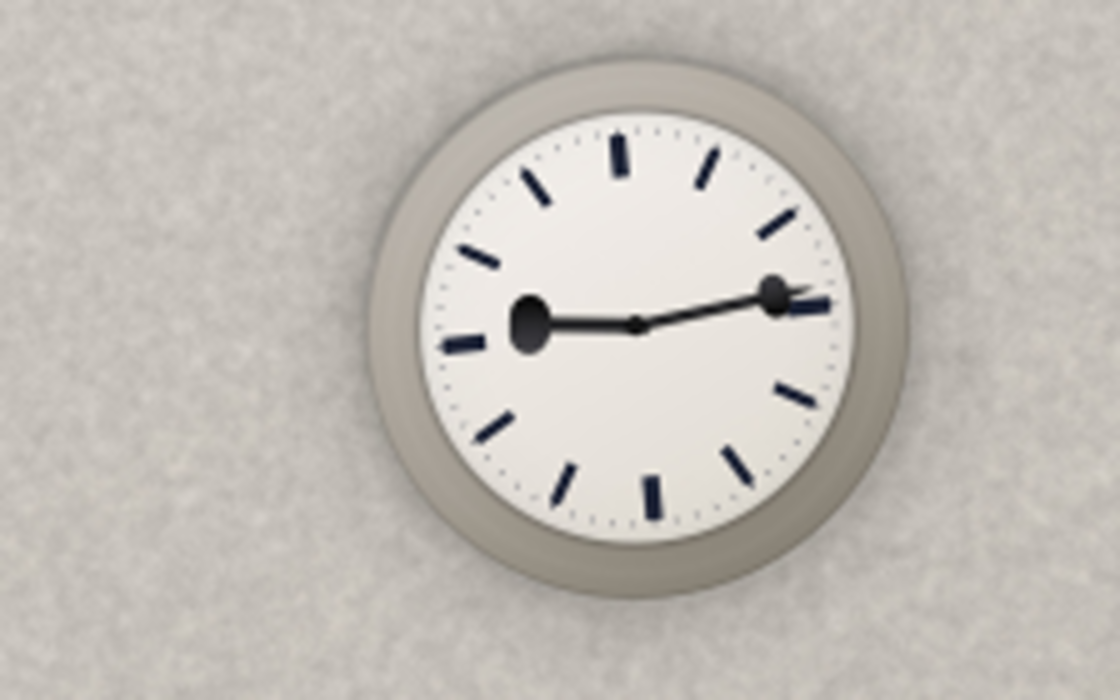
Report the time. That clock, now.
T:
9:14
